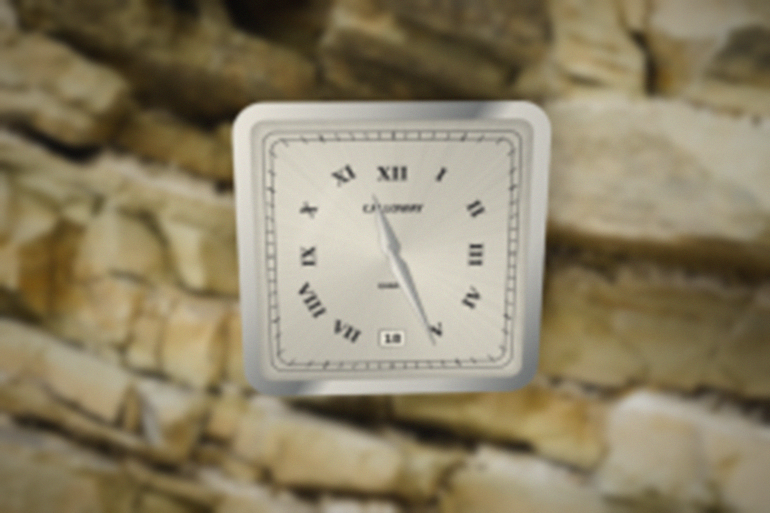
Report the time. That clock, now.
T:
11:26
